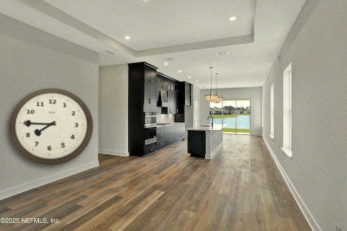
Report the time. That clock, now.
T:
7:45
